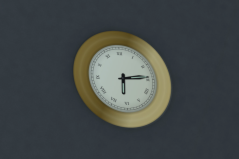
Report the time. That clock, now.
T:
6:14
